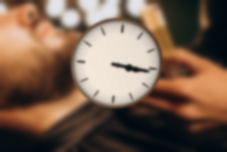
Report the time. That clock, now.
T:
3:16
